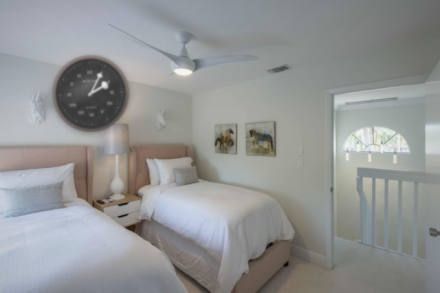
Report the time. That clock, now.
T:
2:05
